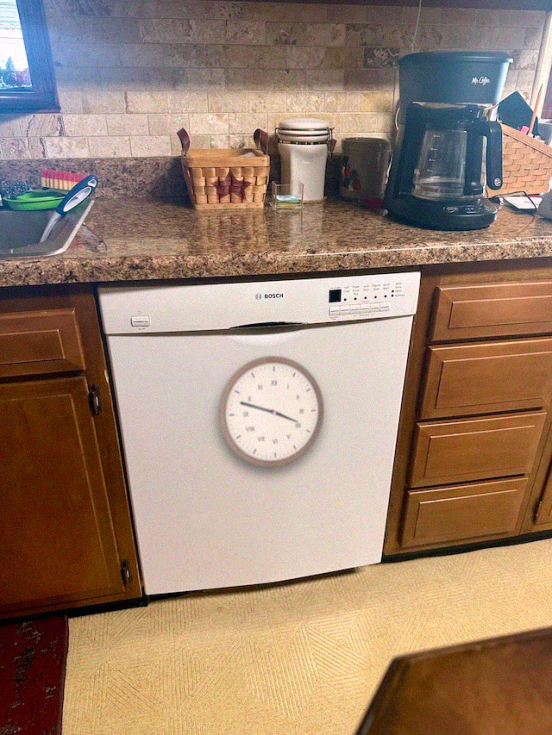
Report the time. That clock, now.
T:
3:48
